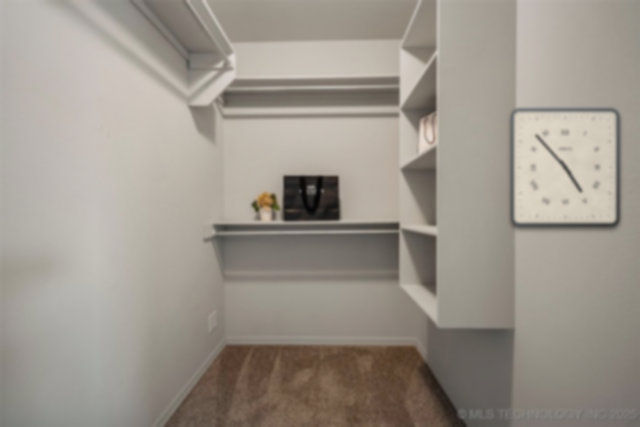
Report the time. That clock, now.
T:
4:53
